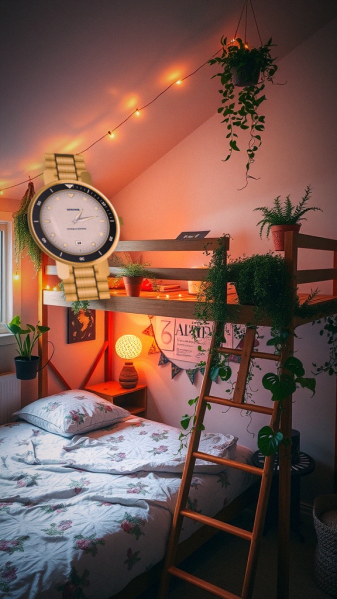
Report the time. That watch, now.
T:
1:13
